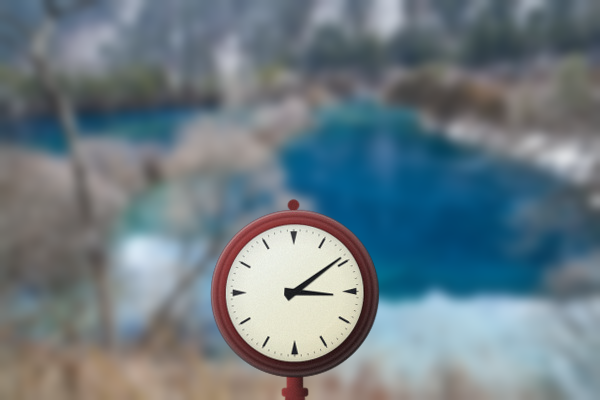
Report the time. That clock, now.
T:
3:09
